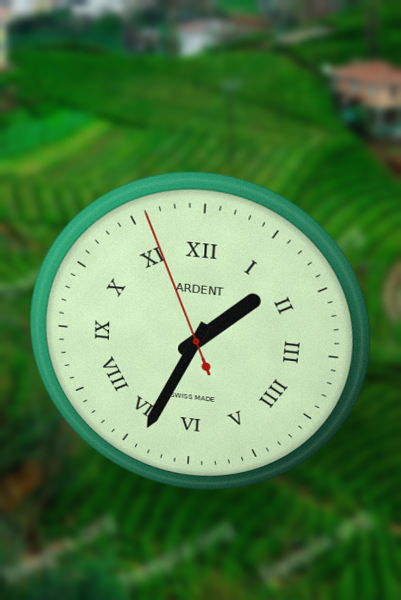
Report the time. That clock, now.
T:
1:33:56
